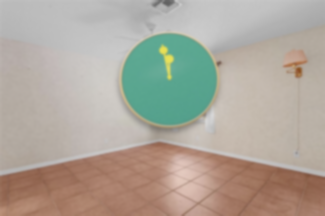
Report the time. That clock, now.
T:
11:58
